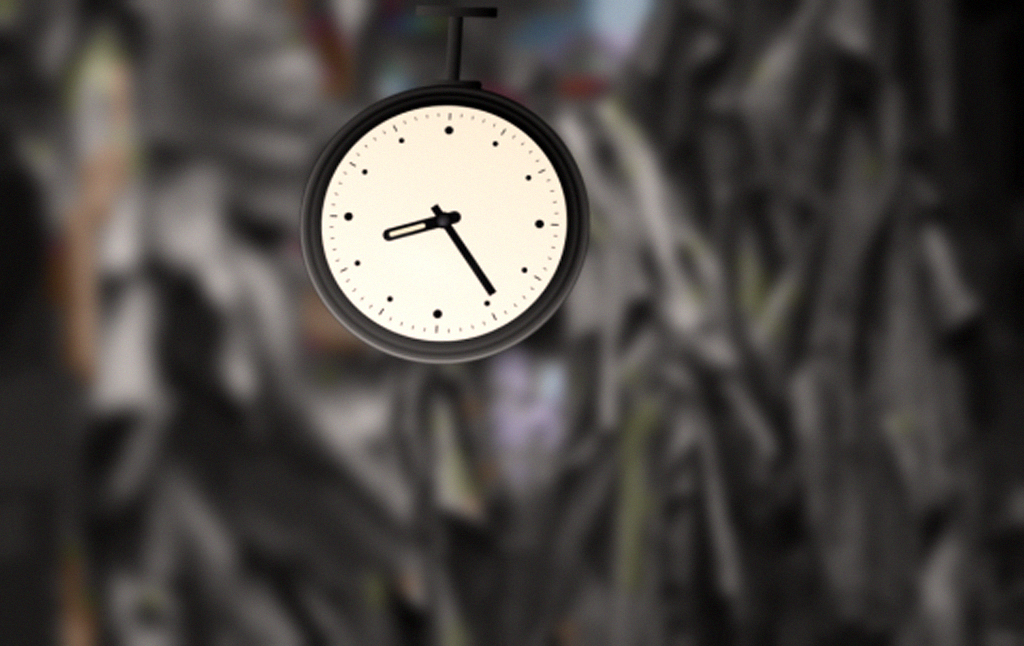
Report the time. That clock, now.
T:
8:24
